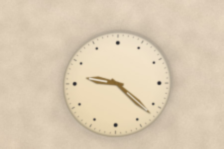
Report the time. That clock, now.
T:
9:22
